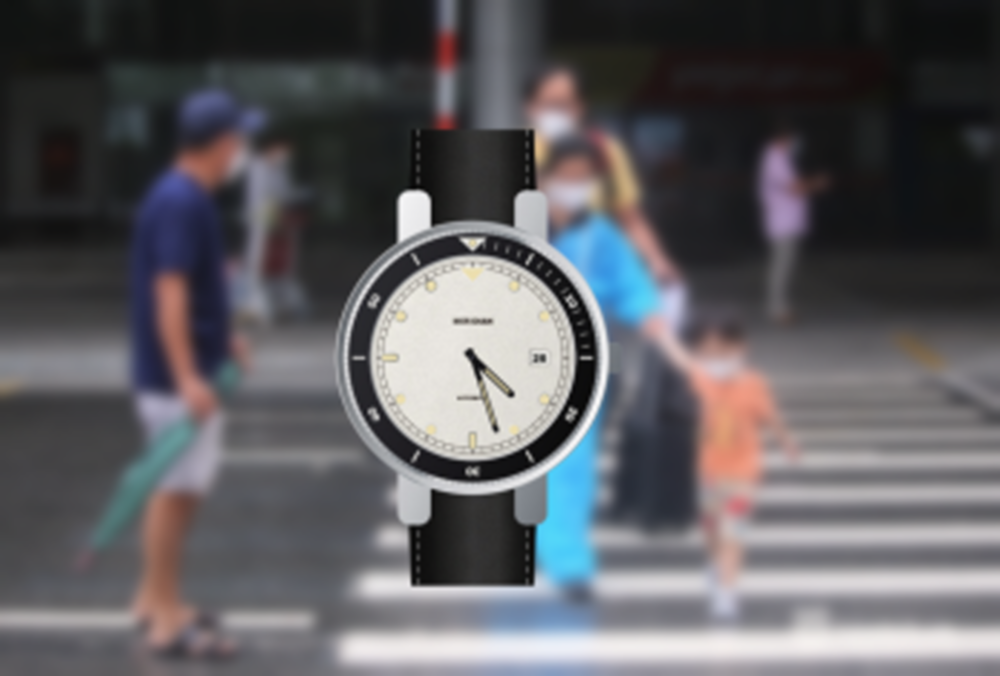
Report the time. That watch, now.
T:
4:27
